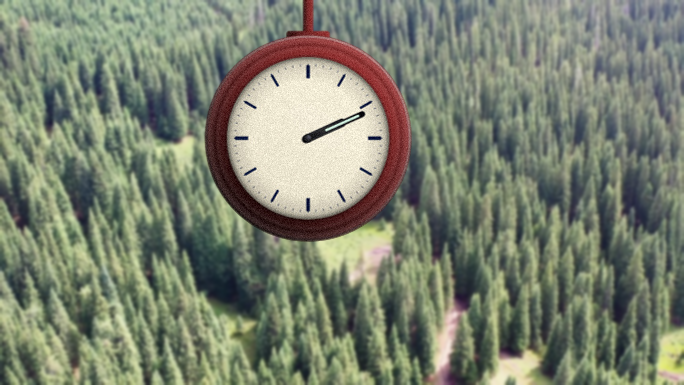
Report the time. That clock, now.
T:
2:11
